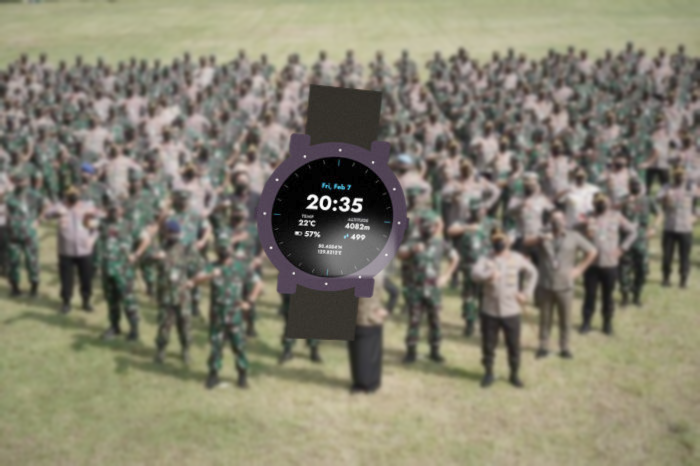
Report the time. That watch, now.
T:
20:35
